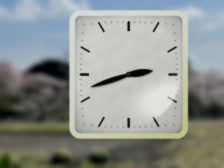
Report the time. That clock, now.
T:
2:42
